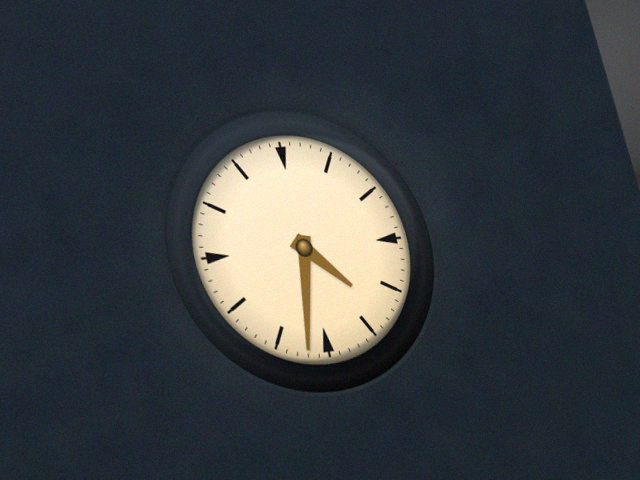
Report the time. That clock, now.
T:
4:32
